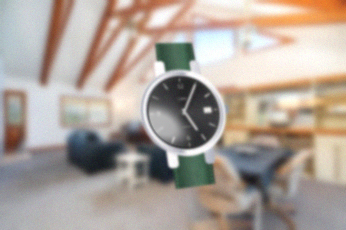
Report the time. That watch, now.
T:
5:05
